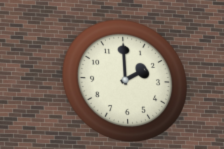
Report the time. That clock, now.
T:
2:00
